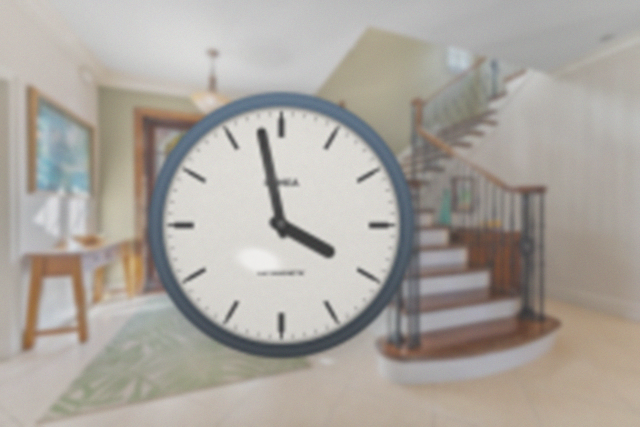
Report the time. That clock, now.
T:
3:58
